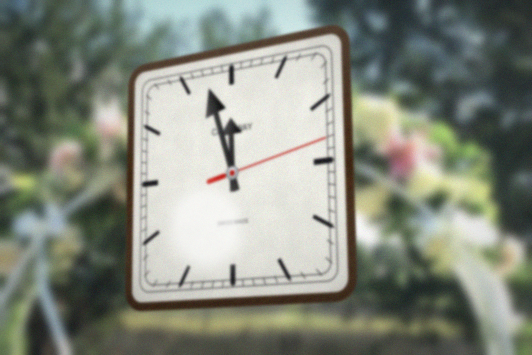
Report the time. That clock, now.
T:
11:57:13
